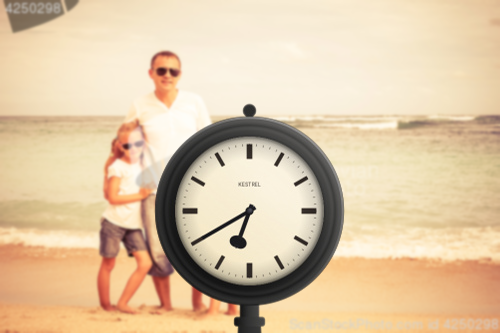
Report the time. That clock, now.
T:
6:40
